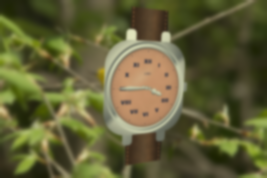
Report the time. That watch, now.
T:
3:45
